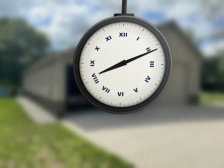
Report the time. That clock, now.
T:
8:11
